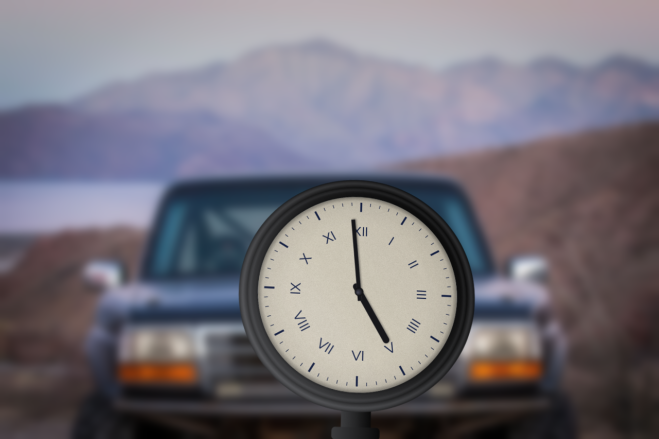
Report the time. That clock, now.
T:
4:59
